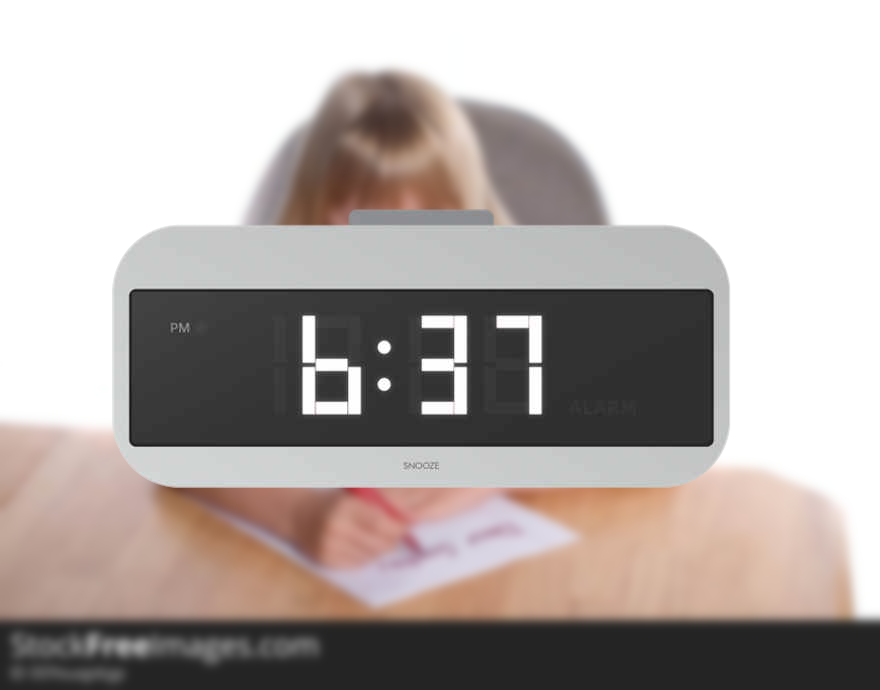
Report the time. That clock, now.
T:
6:37
